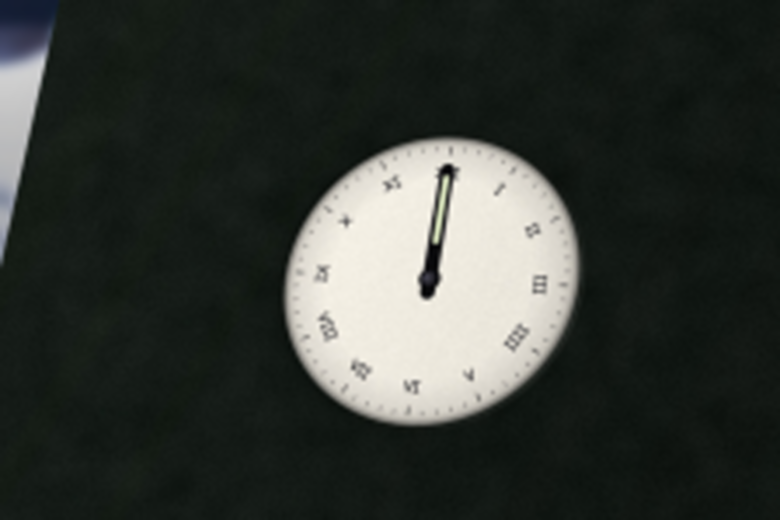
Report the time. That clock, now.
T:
12:00
